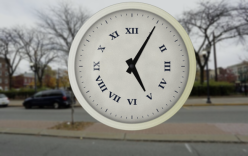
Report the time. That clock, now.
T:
5:05
